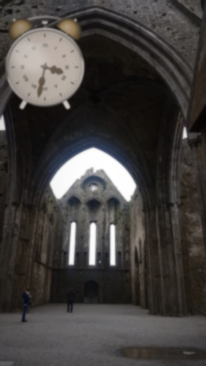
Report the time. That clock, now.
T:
3:32
